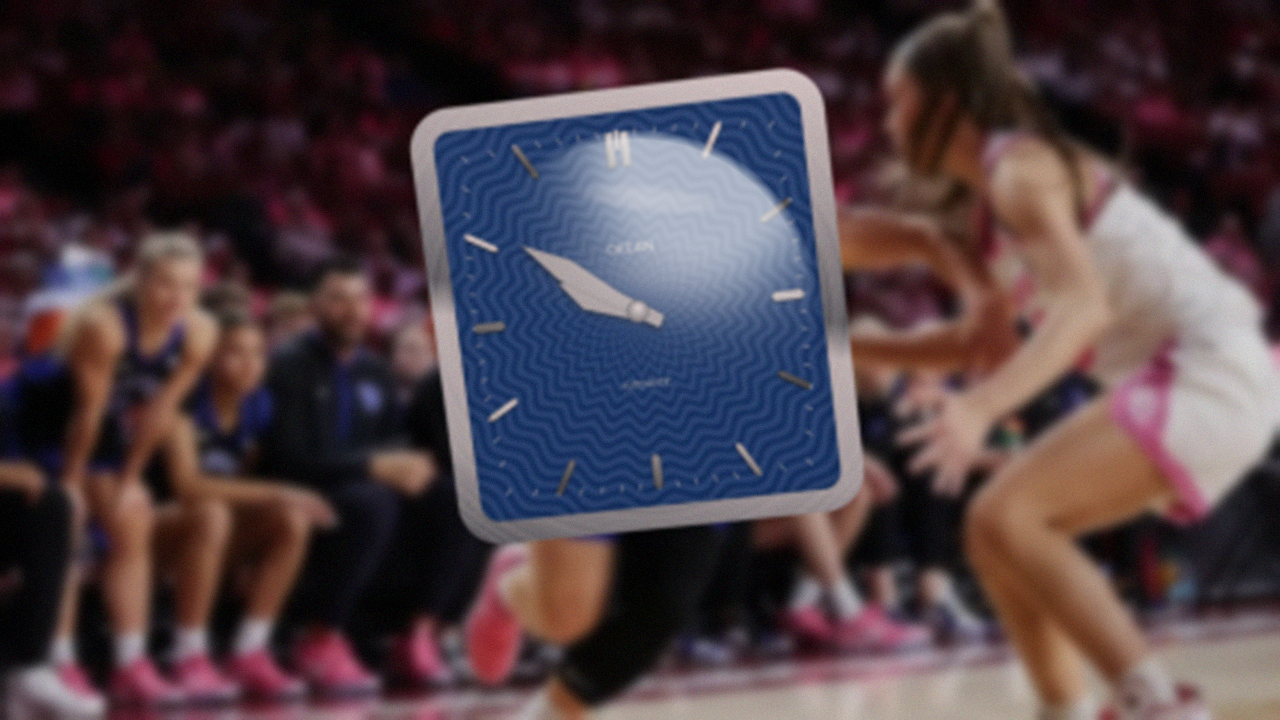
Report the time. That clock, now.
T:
9:51
